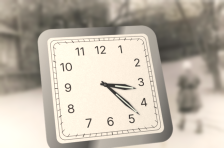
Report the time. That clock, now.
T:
3:23
